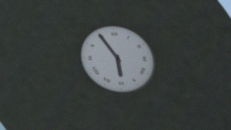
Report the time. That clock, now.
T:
5:55
